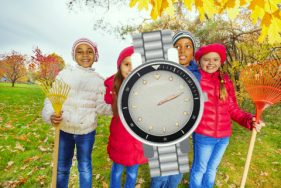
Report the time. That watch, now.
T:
2:12
